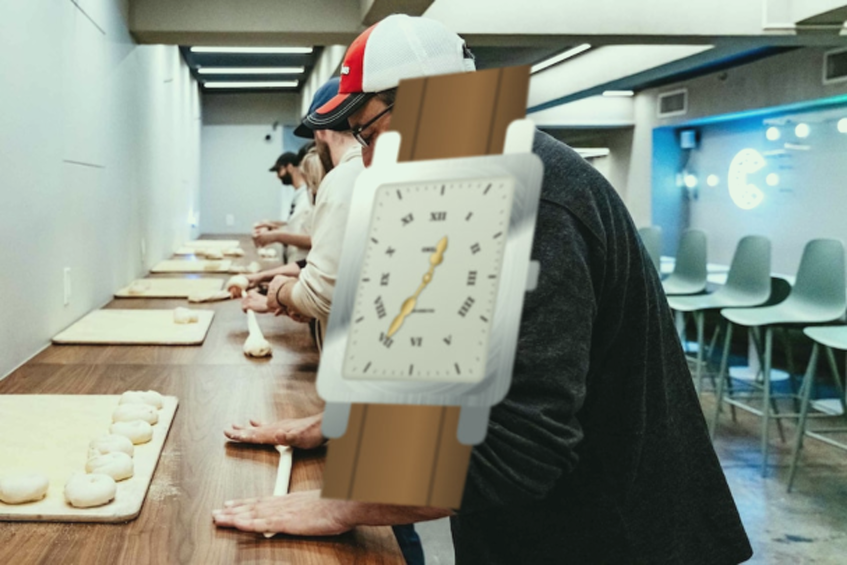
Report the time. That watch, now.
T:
12:35
